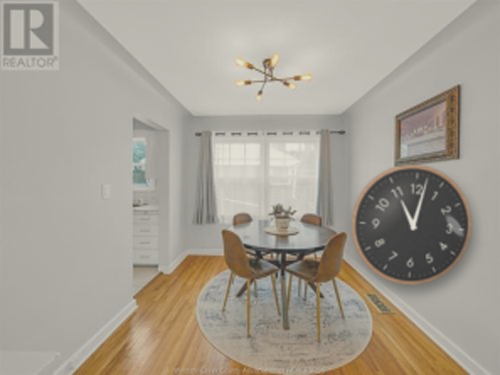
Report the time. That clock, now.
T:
11:02
